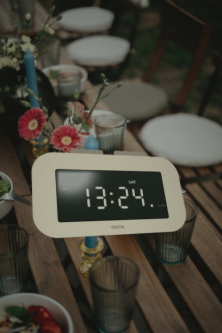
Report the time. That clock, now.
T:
13:24
